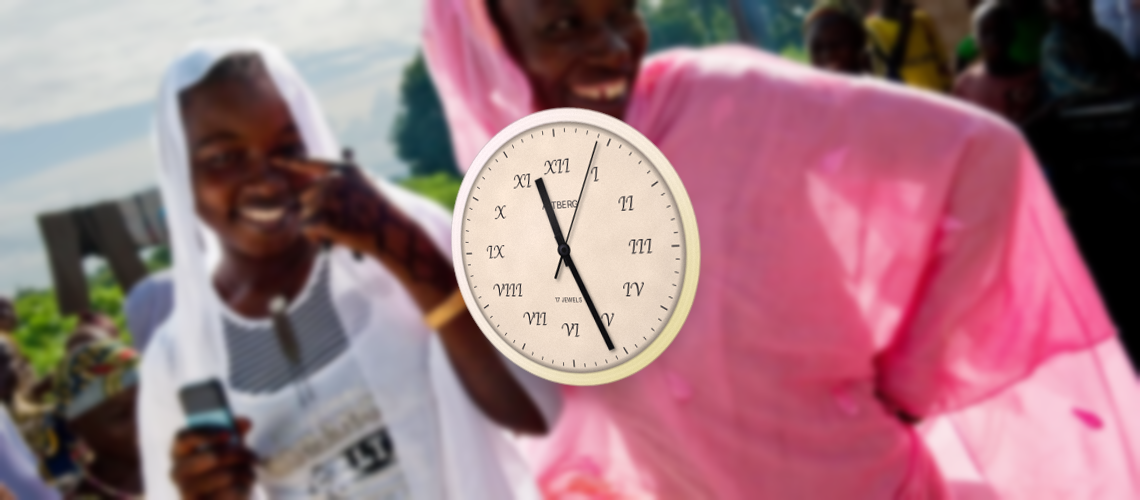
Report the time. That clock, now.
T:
11:26:04
